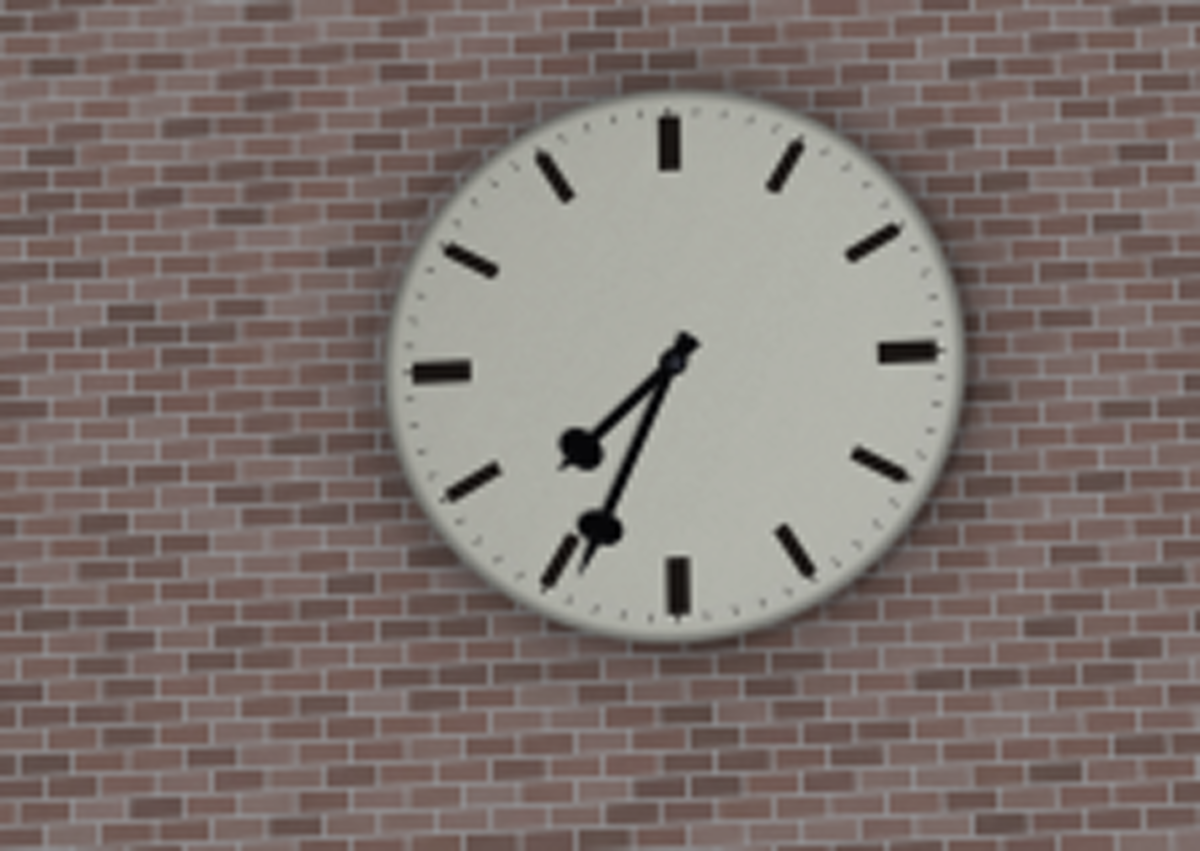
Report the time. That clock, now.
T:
7:34
